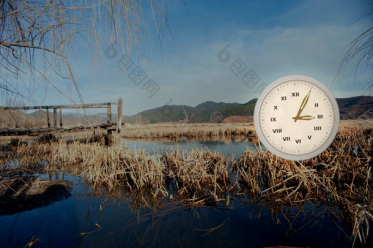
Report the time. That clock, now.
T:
3:05
